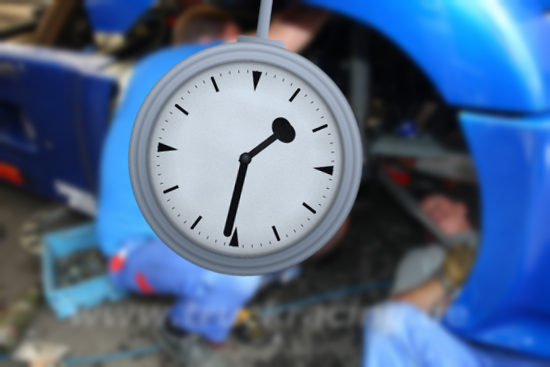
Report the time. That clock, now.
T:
1:31
